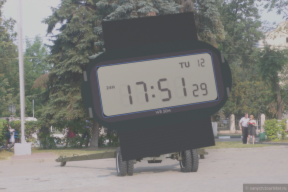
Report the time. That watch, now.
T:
17:51:29
